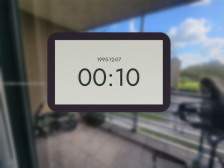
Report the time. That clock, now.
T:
0:10
